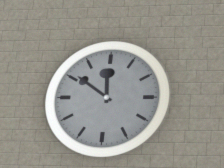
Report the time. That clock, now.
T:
11:51
